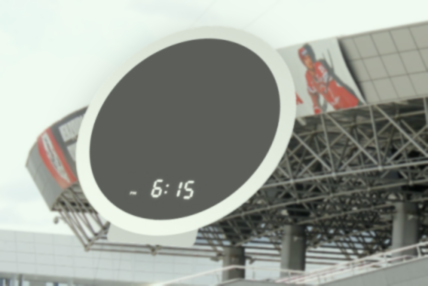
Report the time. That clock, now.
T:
6:15
